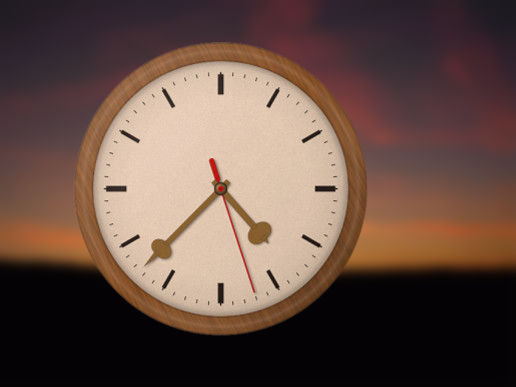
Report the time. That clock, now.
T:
4:37:27
